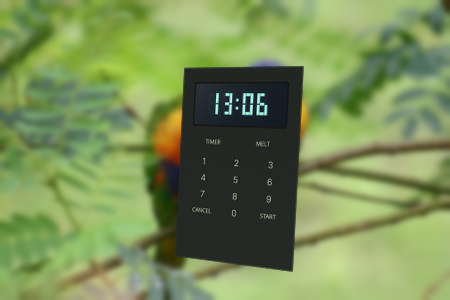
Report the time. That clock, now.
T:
13:06
